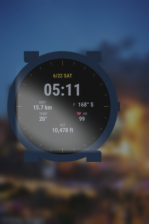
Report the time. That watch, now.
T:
5:11
